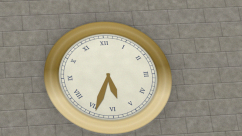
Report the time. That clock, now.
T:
5:34
